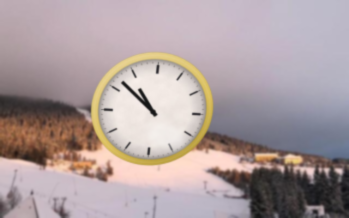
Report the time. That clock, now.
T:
10:52
